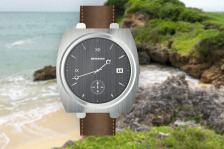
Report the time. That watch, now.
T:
1:42
